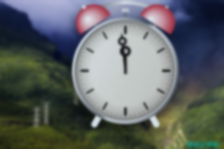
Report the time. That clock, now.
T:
11:59
